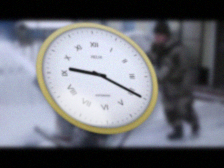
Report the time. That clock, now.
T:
9:20
